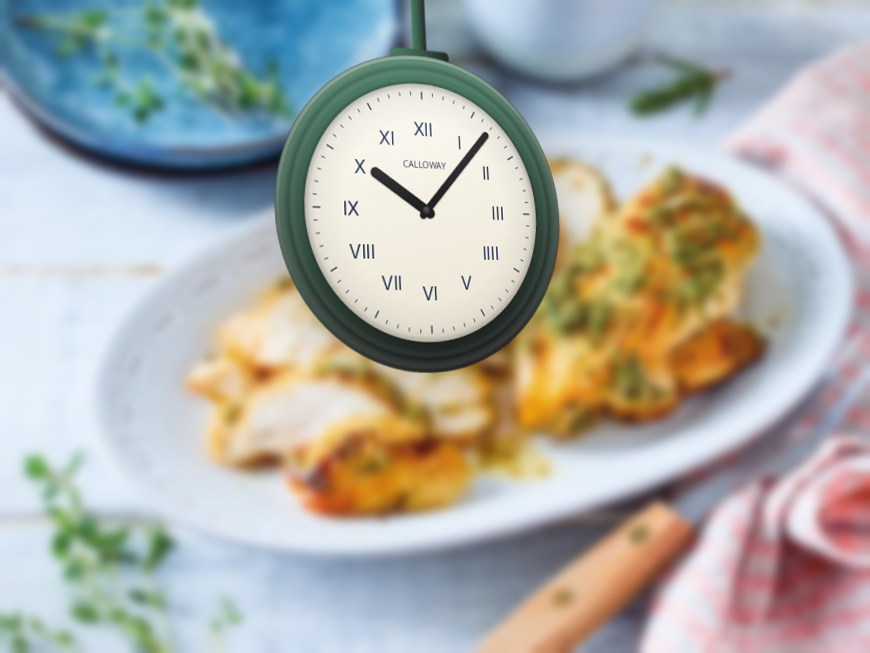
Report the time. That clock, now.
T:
10:07
